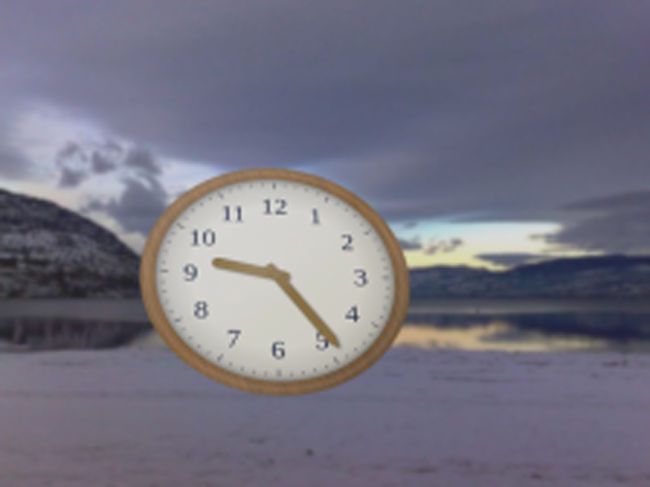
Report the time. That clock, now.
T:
9:24
